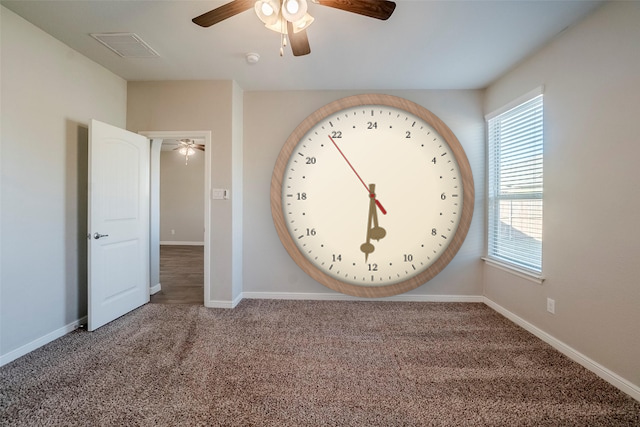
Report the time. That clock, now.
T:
11:30:54
